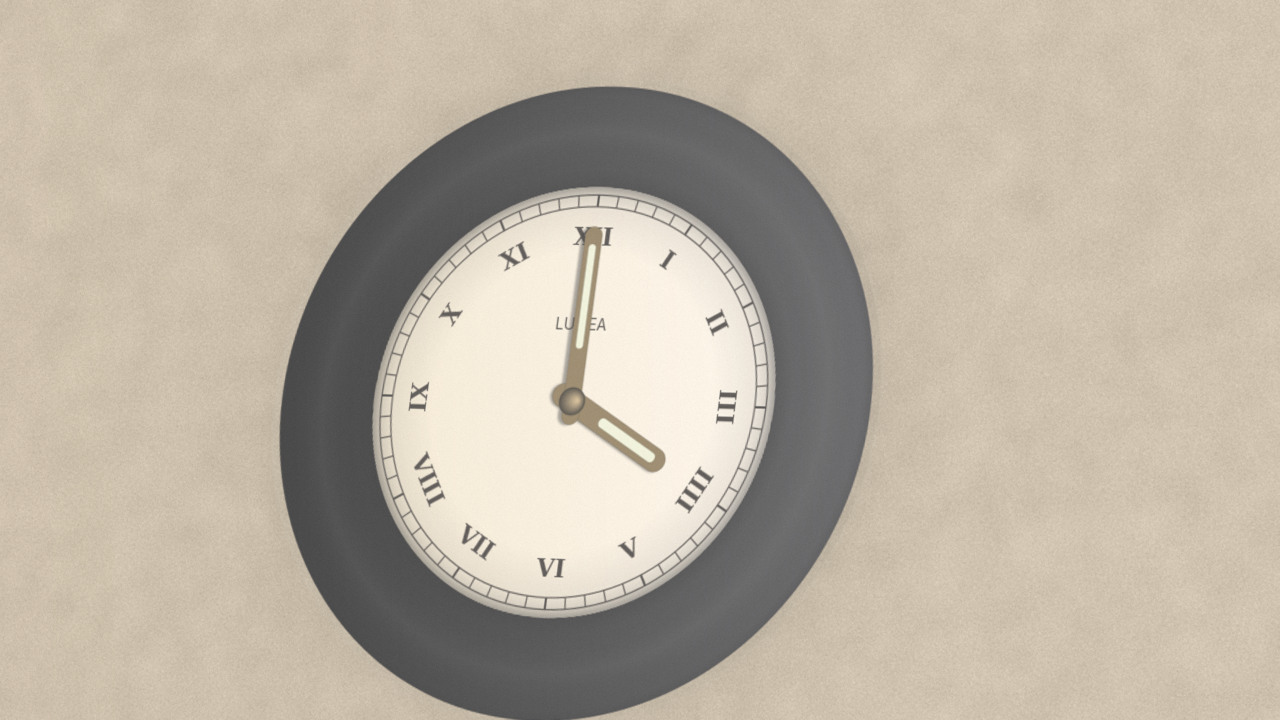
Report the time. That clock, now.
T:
4:00
